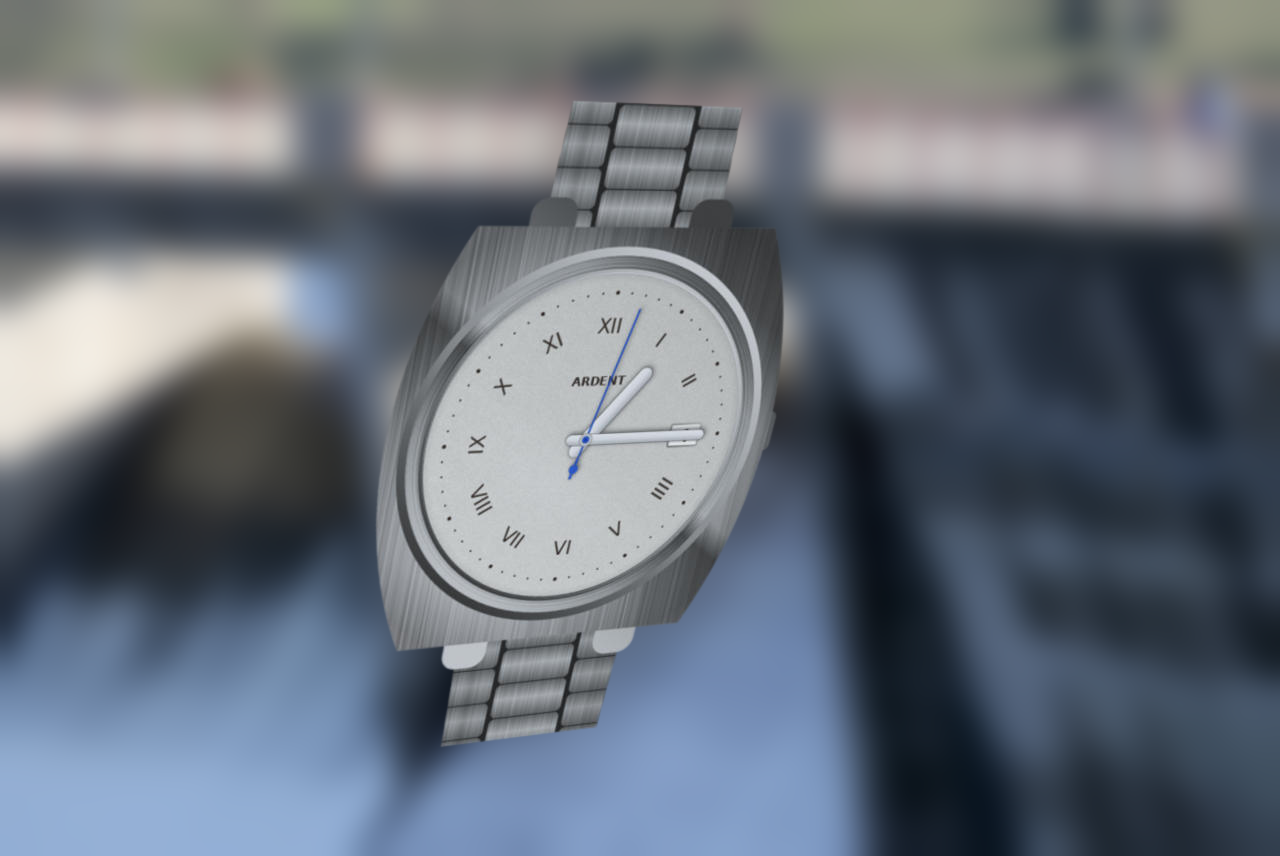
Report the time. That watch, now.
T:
1:15:02
